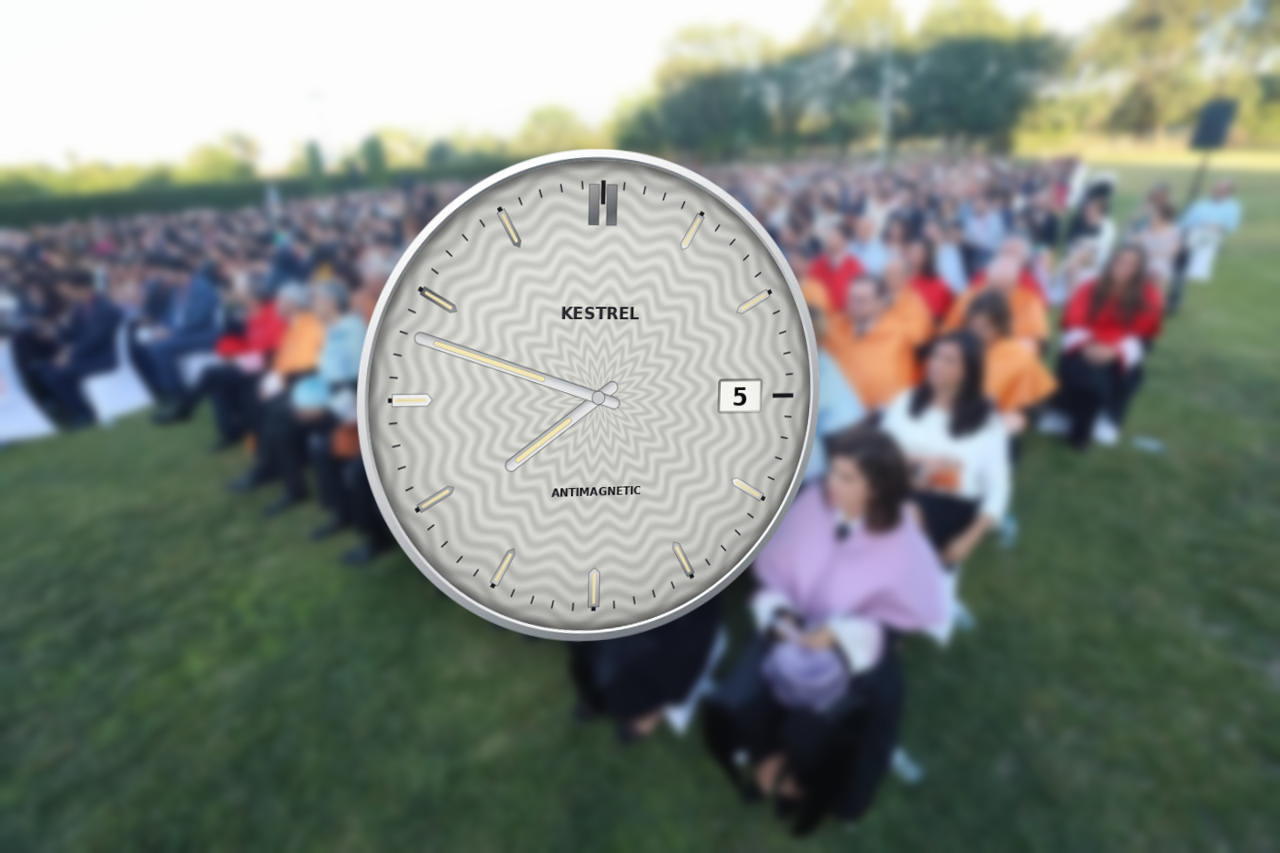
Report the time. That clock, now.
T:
7:48
